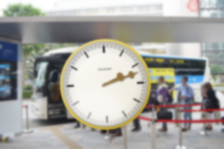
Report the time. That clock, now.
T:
2:12
